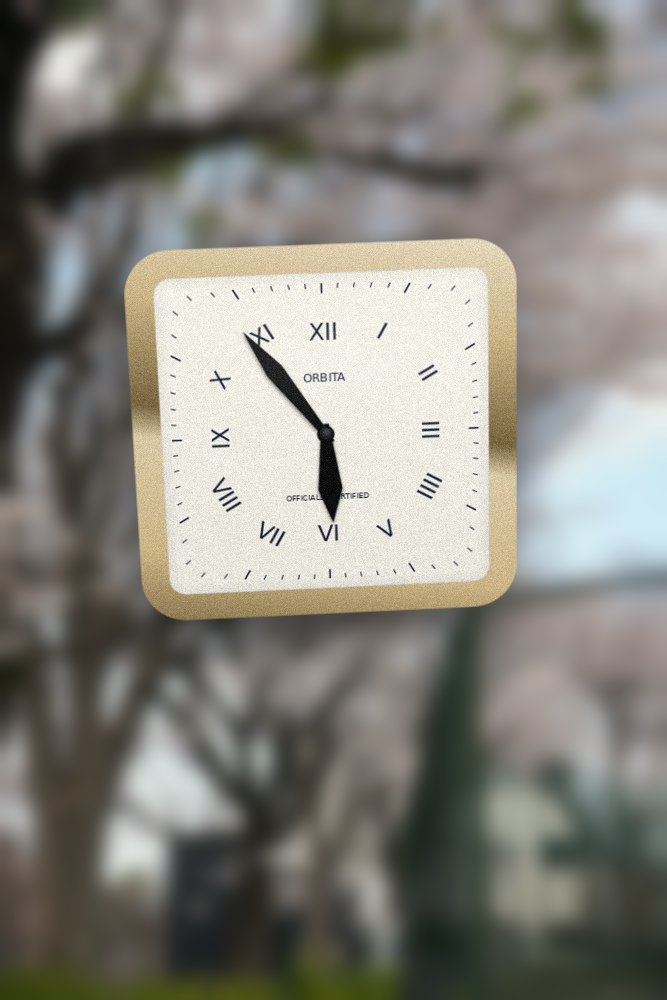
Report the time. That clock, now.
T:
5:54
